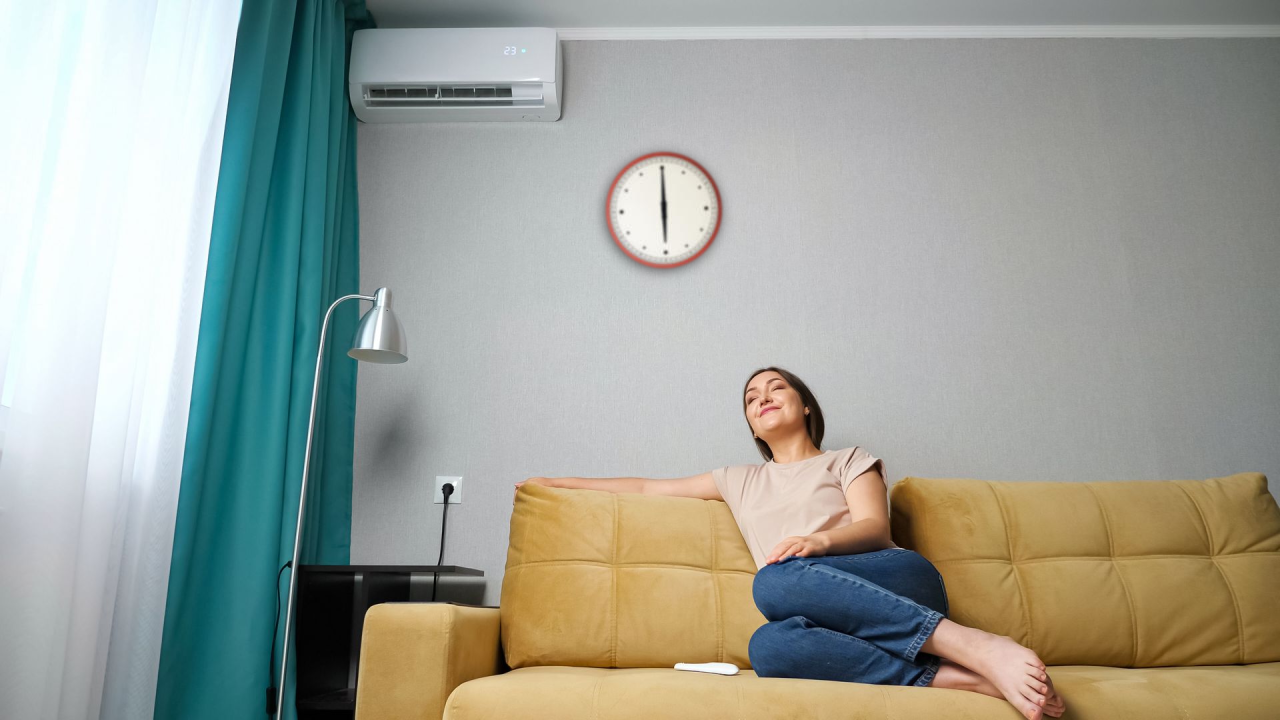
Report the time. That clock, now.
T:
6:00
